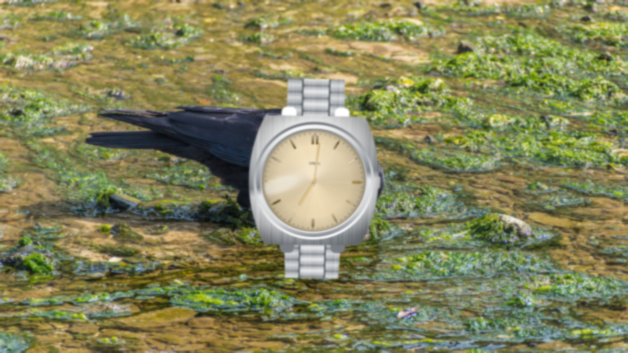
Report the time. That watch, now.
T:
7:01
